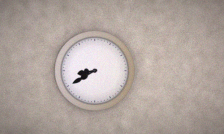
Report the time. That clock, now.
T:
8:40
